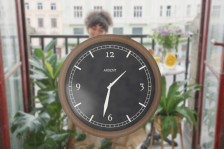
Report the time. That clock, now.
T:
1:32
